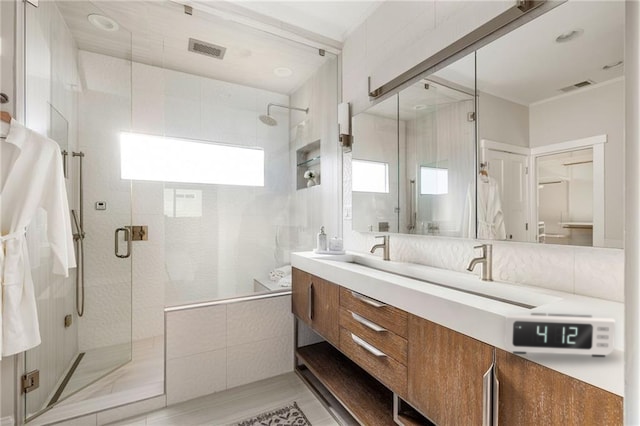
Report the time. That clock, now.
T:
4:12
